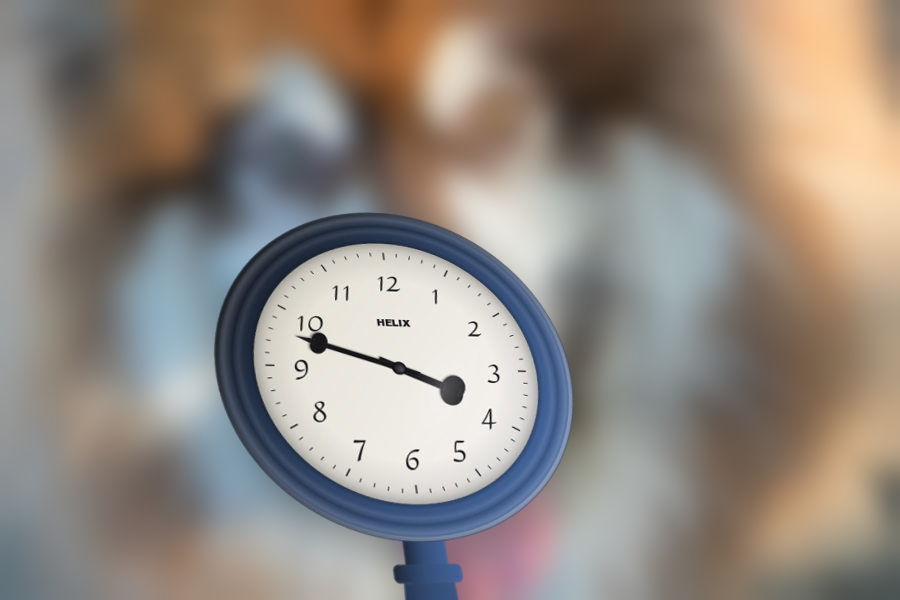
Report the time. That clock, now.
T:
3:48
